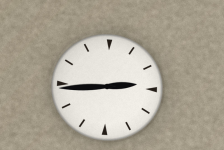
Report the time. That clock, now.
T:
2:44
